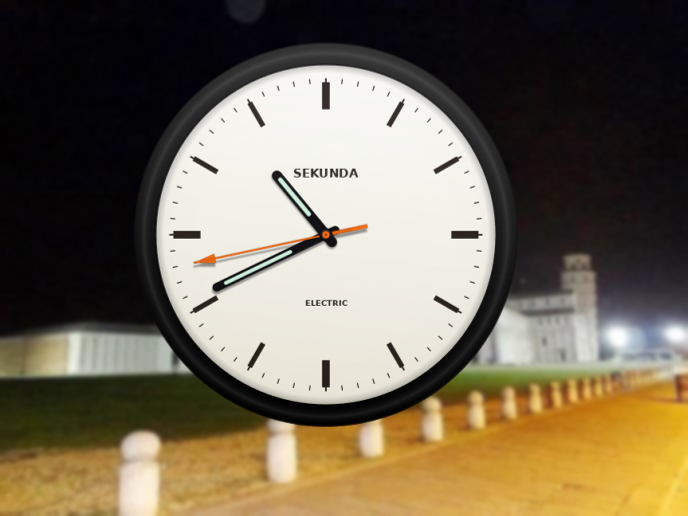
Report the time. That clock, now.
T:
10:40:43
